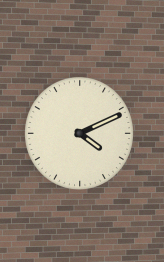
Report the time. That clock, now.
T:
4:11
